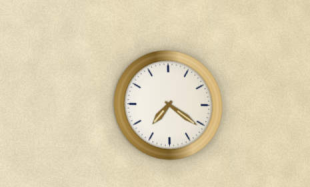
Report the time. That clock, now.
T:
7:21
